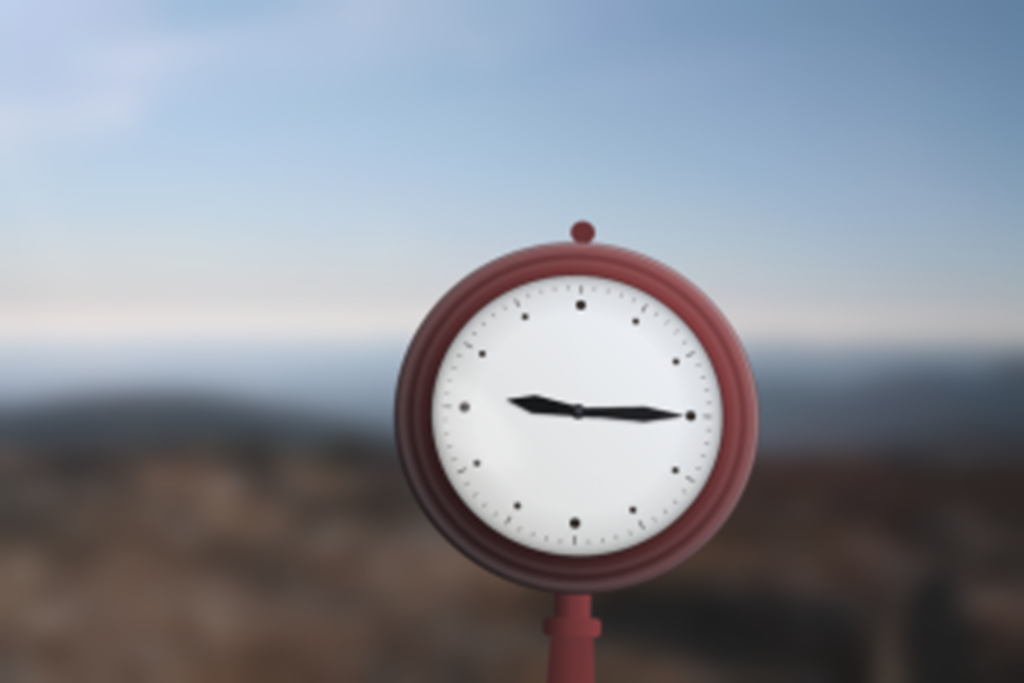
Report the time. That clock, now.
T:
9:15
